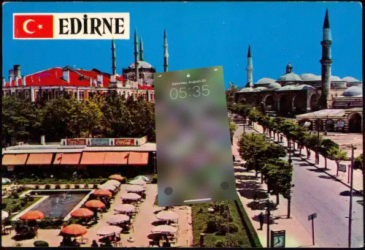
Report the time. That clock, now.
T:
5:35
